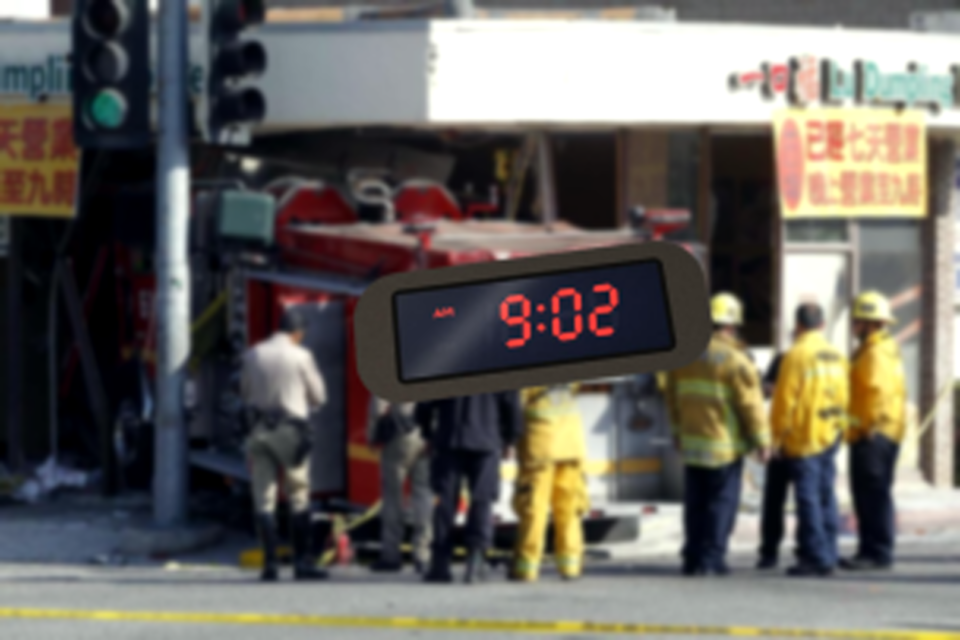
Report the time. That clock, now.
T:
9:02
